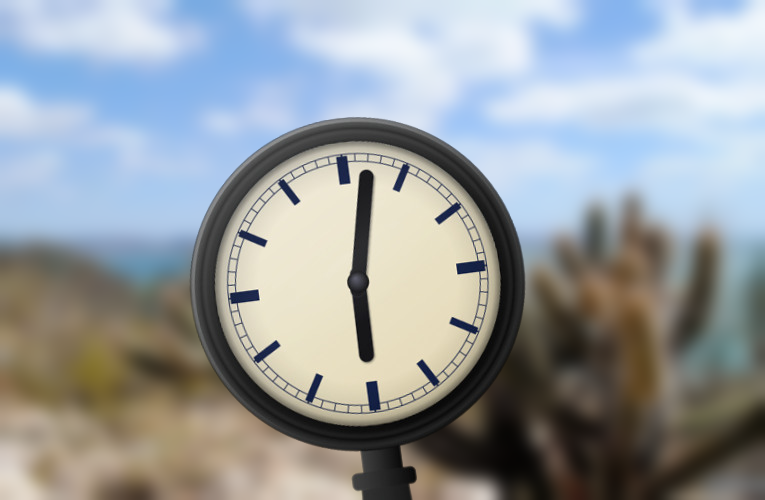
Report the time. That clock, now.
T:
6:02
